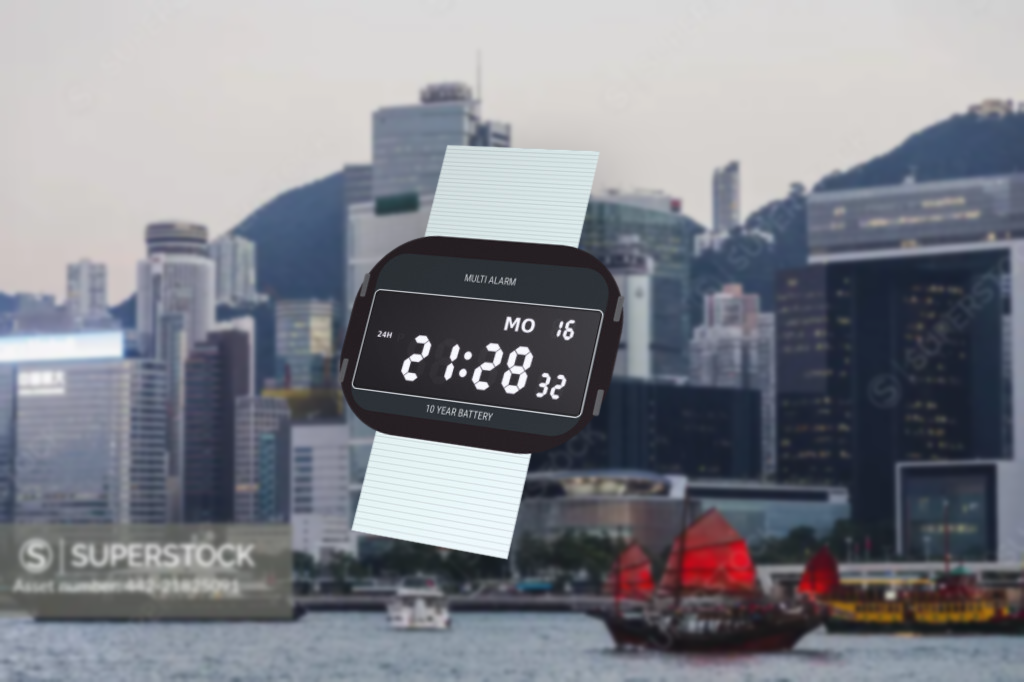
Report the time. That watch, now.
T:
21:28:32
